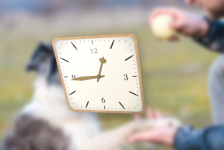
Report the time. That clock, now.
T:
12:44
